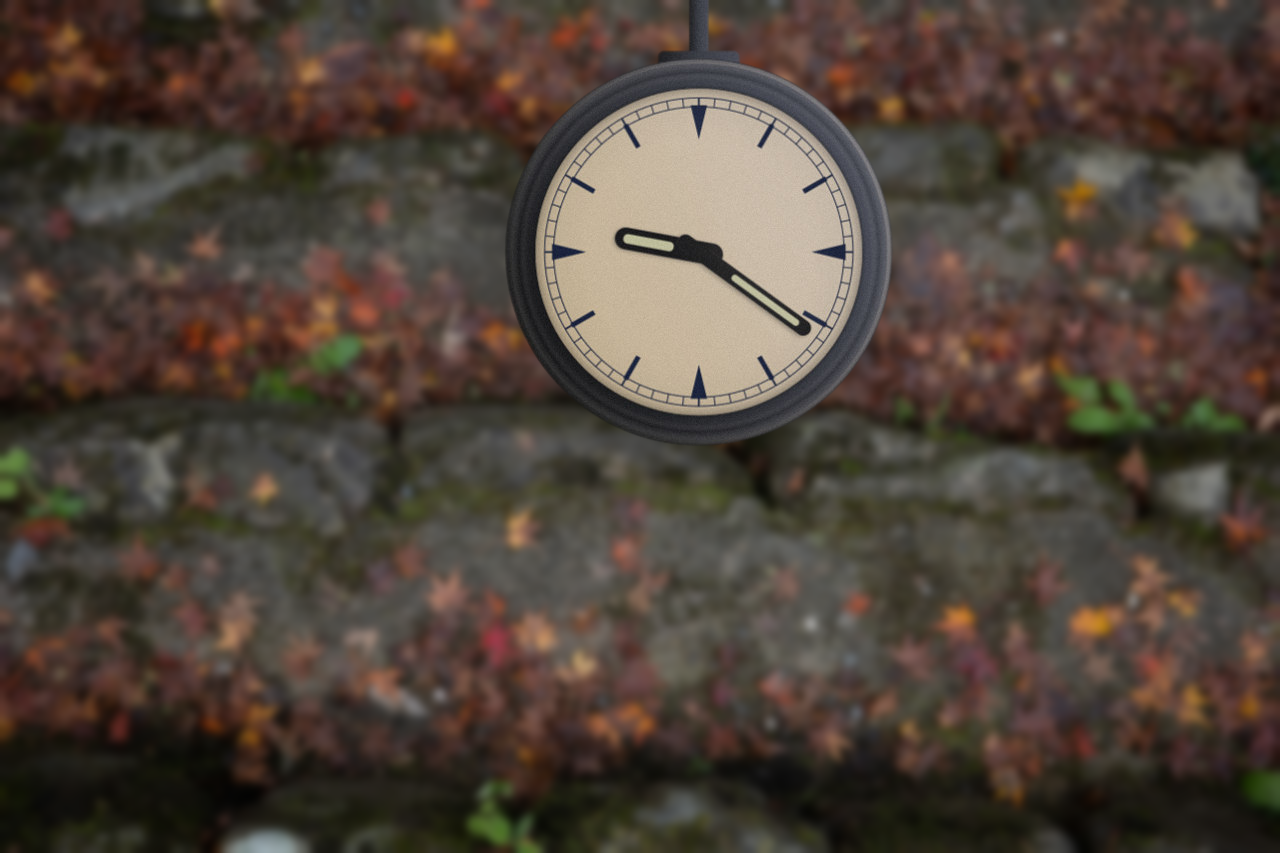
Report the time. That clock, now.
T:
9:21
